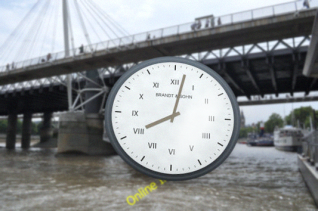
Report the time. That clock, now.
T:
8:02
